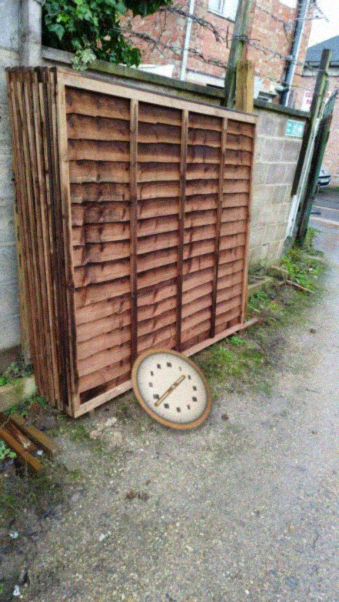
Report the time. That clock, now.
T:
1:38
